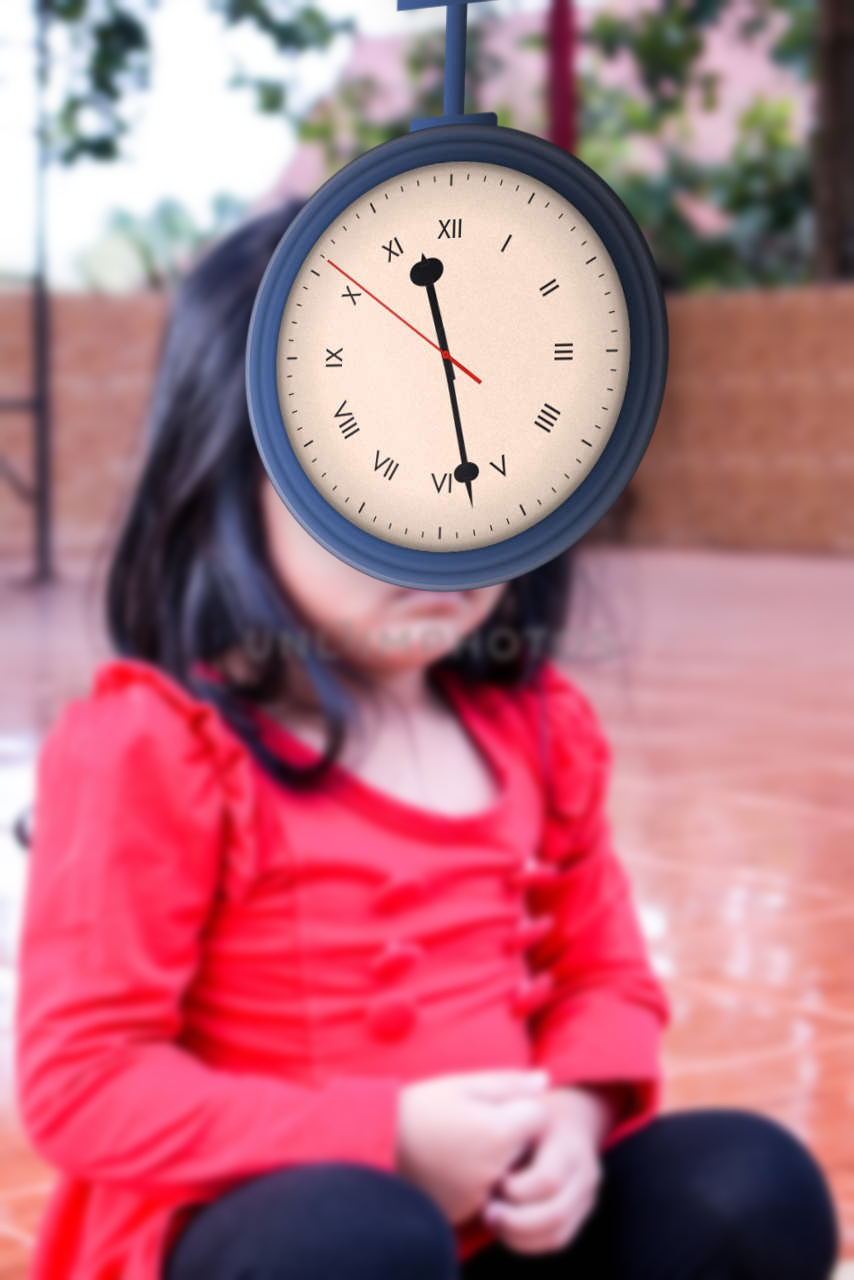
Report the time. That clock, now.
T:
11:27:51
